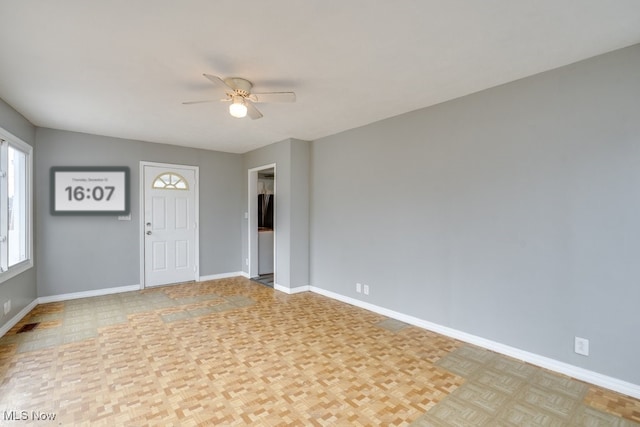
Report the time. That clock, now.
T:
16:07
